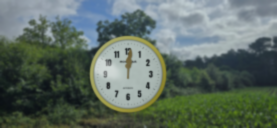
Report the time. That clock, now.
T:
12:01
